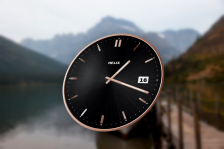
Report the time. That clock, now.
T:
1:18
